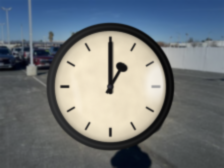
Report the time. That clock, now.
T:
1:00
